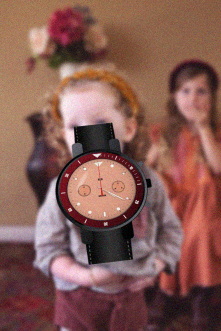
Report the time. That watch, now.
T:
4:21
